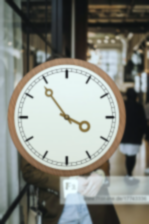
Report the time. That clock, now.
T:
3:54
